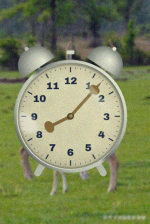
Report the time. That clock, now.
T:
8:07
